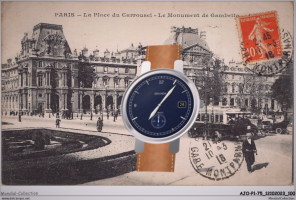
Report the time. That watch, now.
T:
7:06
